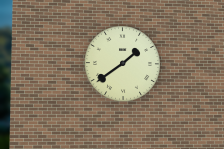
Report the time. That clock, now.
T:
1:39
